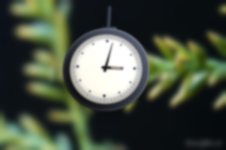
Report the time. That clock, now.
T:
3:02
